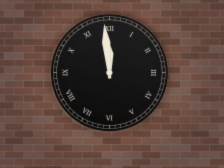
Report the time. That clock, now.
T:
11:59
